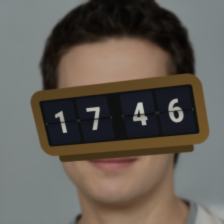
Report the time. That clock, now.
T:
17:46
